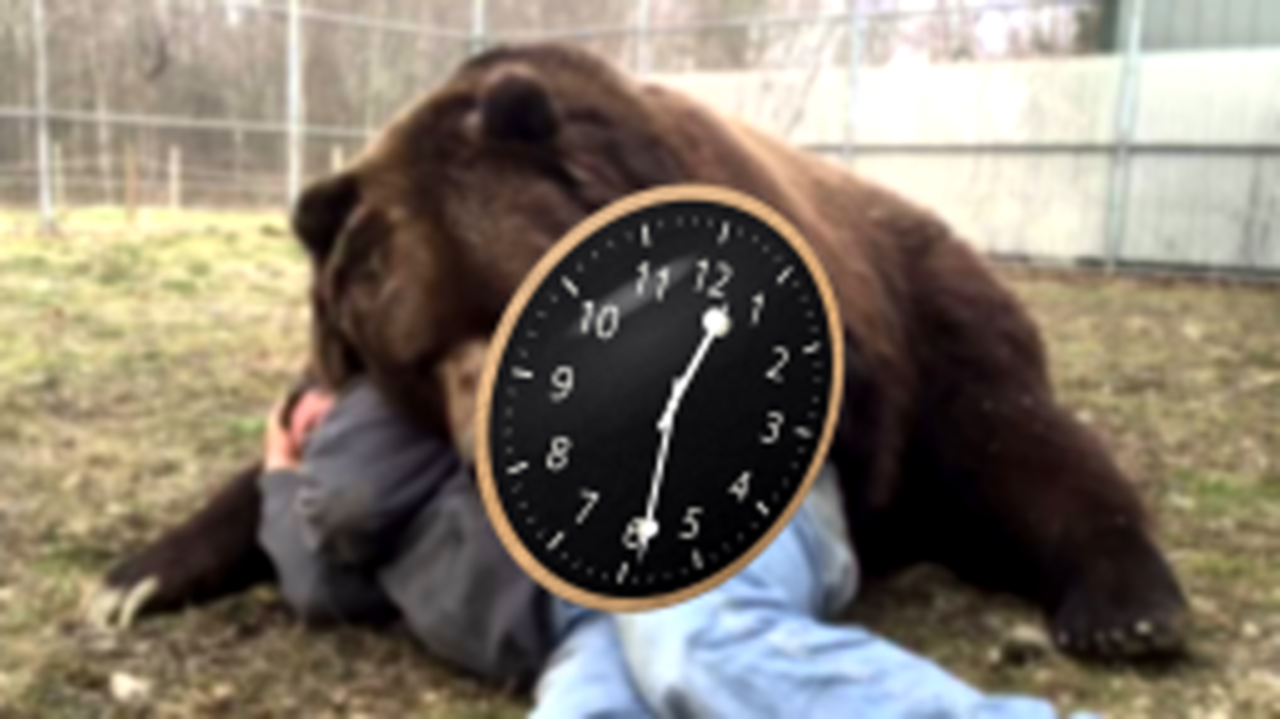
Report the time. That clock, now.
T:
12:29
